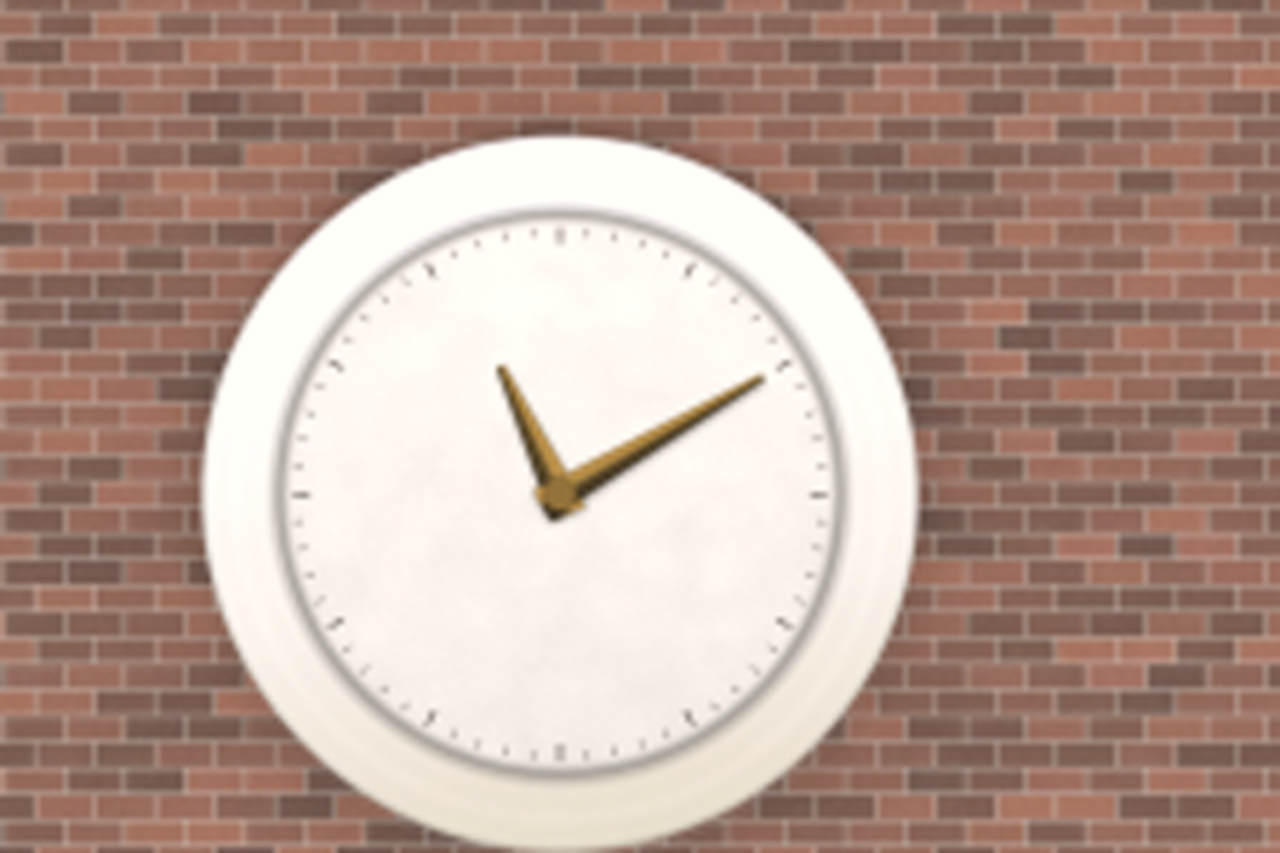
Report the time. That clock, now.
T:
11:10
